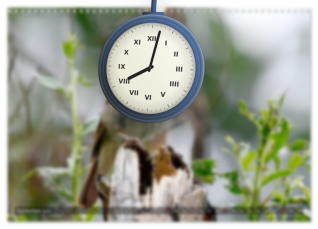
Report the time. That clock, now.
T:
8:02
